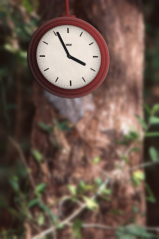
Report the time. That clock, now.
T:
3:56
